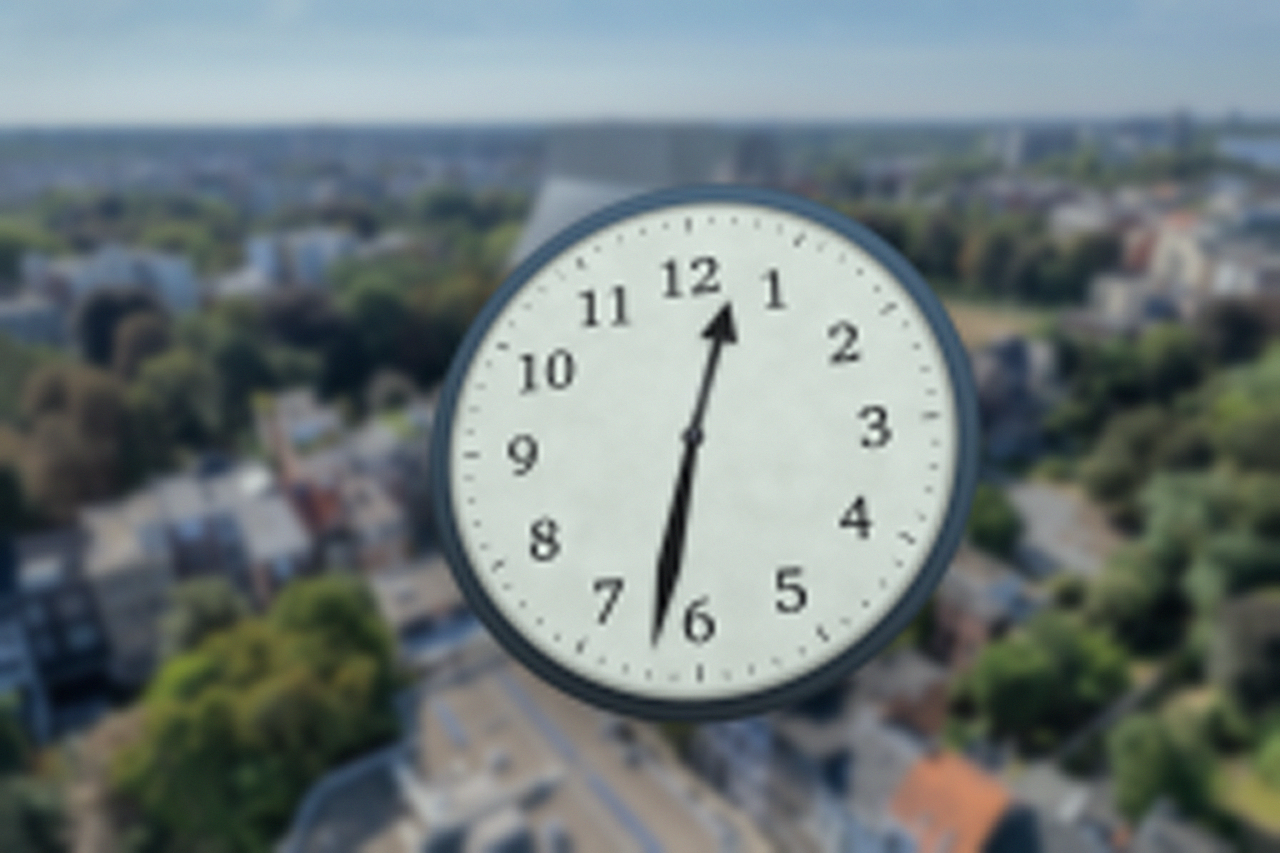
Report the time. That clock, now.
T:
12:32
